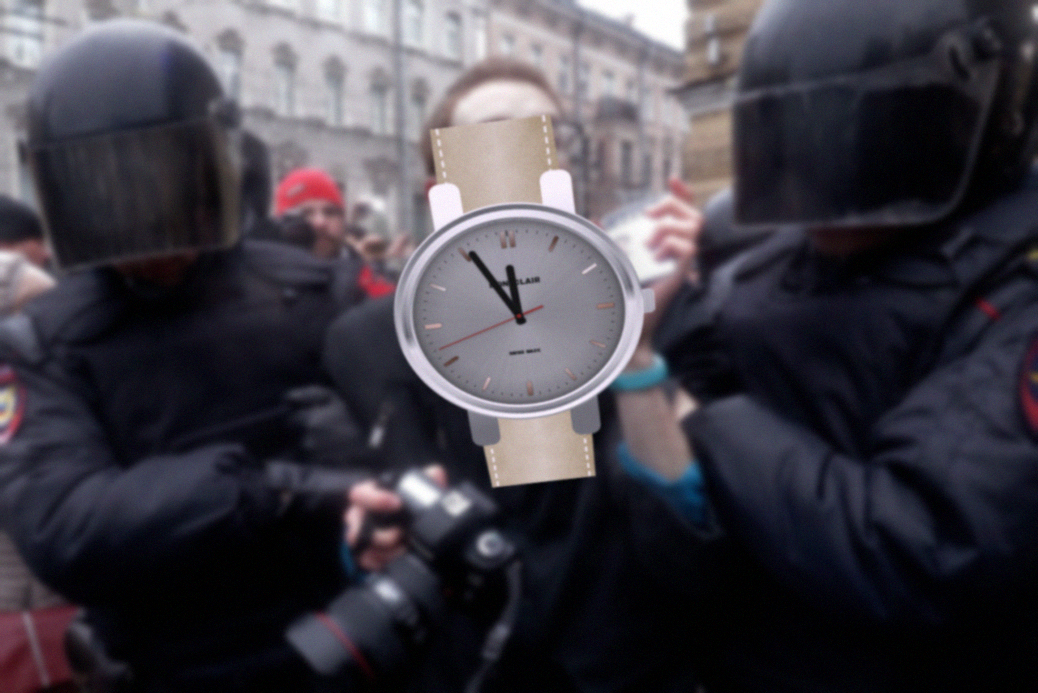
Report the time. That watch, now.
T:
11:55:42
